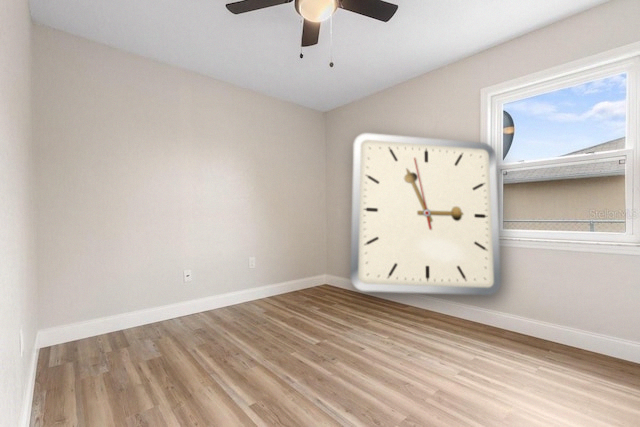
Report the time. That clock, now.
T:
2:55:58
